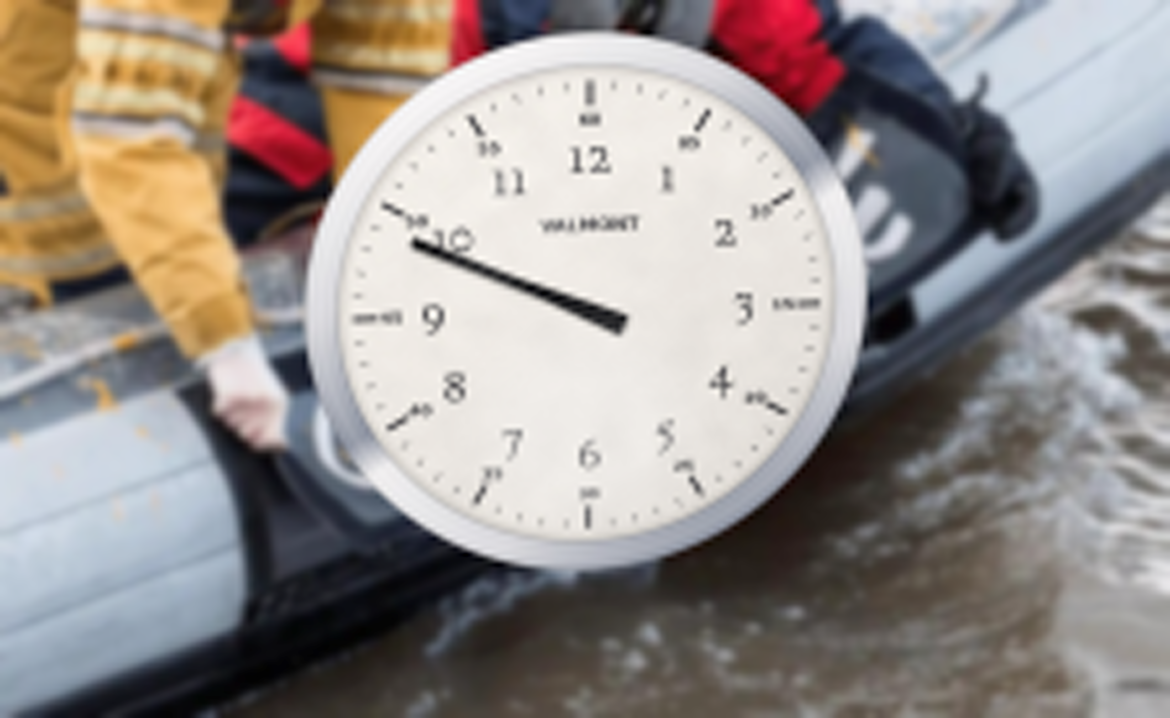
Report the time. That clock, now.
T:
9:49
